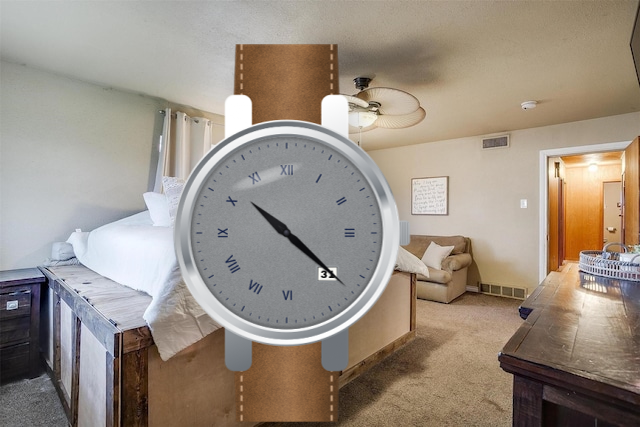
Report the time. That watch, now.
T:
10:22
